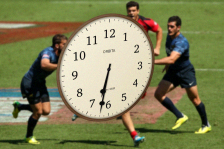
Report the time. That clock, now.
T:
6:32
